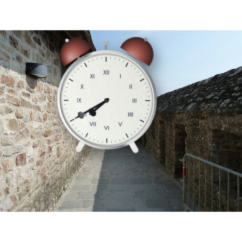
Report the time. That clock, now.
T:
7:40
